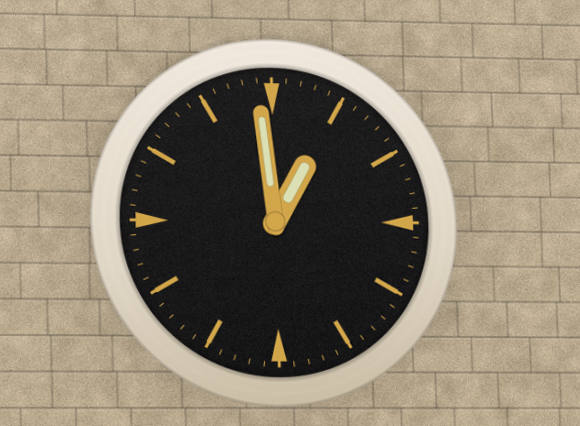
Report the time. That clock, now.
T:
12:59
